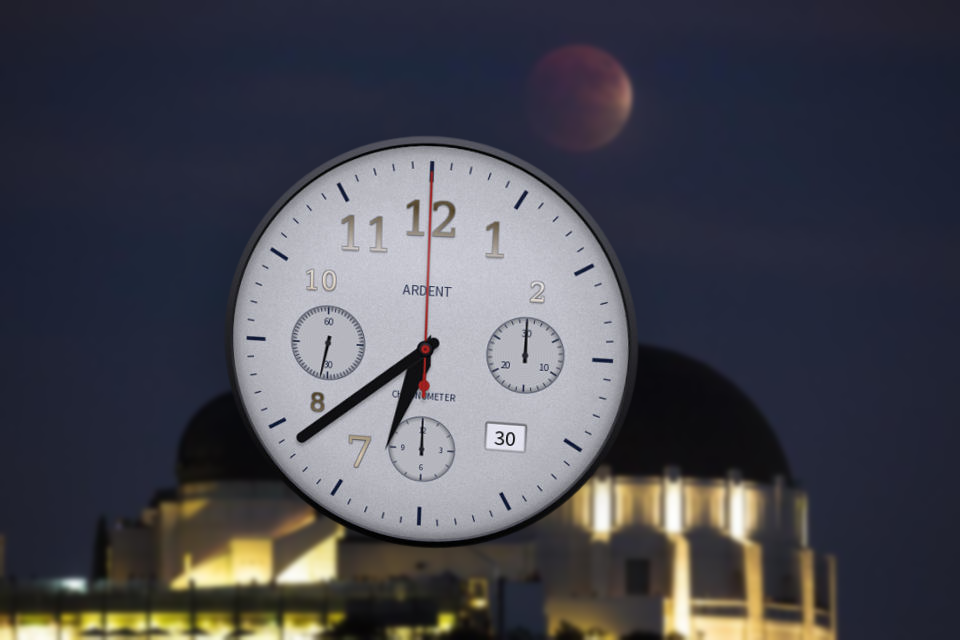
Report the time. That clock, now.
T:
6:38:32
